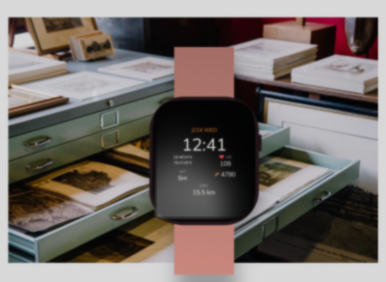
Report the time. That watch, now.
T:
12:41
